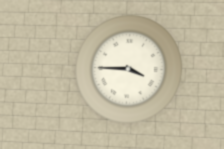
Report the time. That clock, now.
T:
3:45
